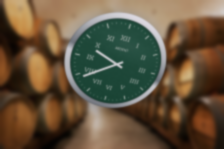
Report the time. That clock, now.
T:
9:39
